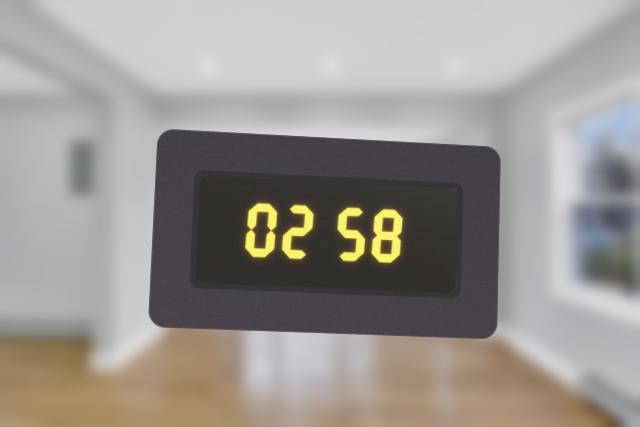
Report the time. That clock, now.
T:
2:58
